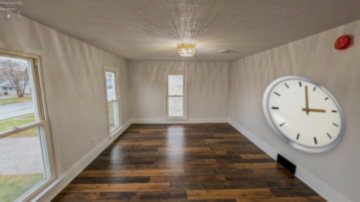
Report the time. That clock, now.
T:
3:02
